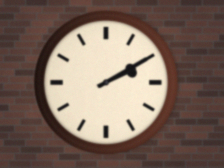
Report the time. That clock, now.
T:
2:10
